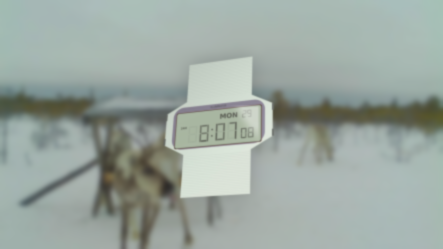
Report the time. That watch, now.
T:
8:07:08
